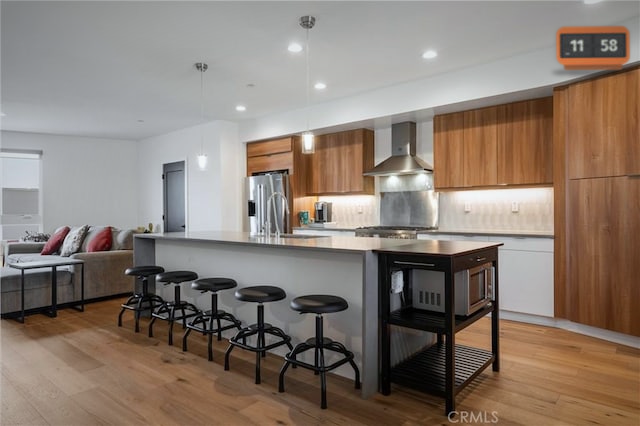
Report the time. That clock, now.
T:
11:58
